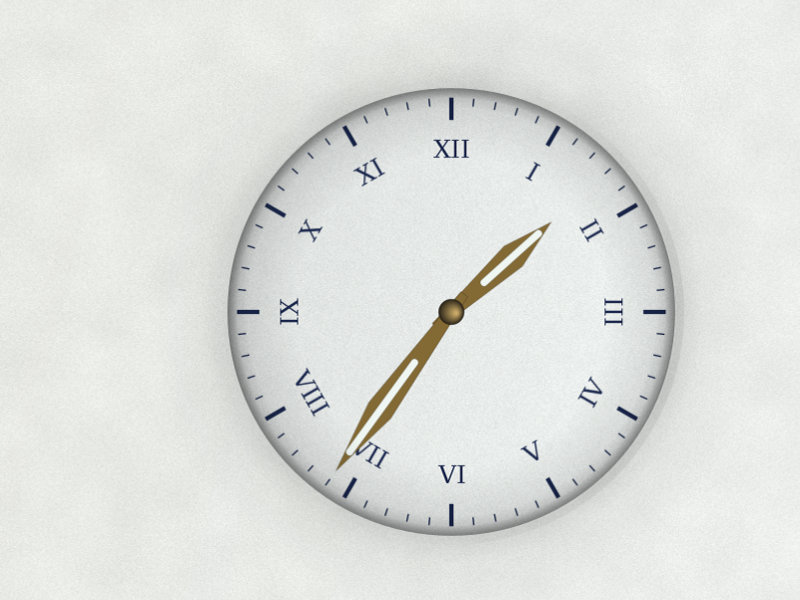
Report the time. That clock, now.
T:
1:36
